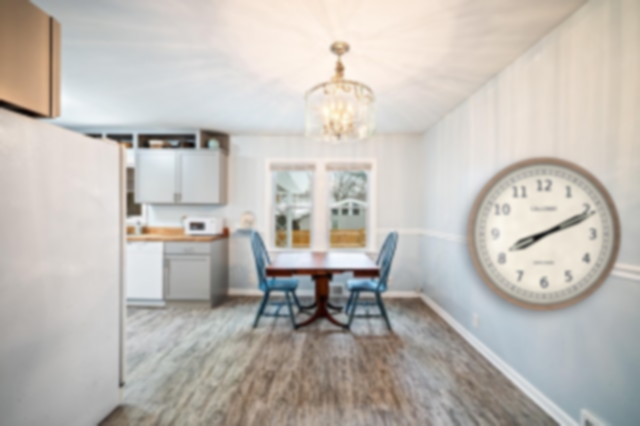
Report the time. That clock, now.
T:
8:11
